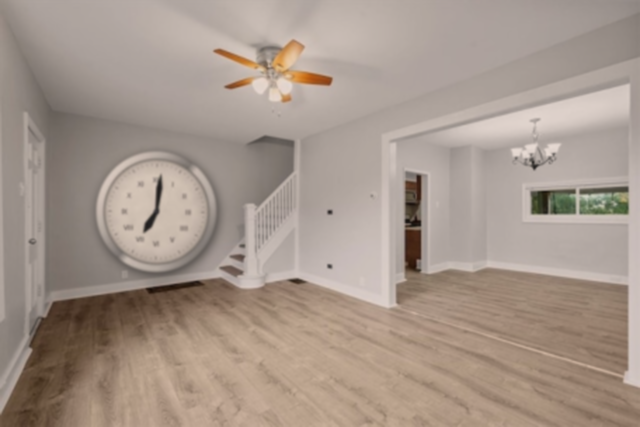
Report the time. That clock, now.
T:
7:01
